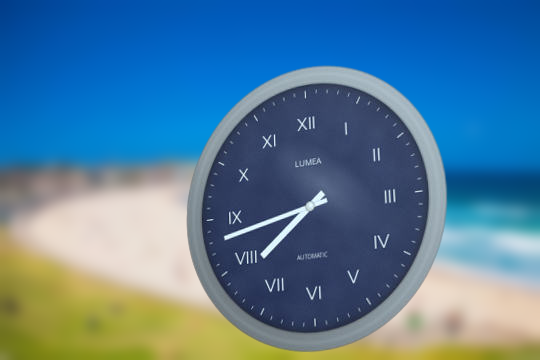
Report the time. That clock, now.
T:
7:43
